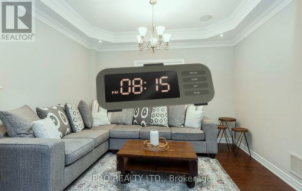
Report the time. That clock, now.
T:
8:15
